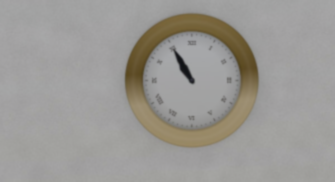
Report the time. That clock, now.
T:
10:55
